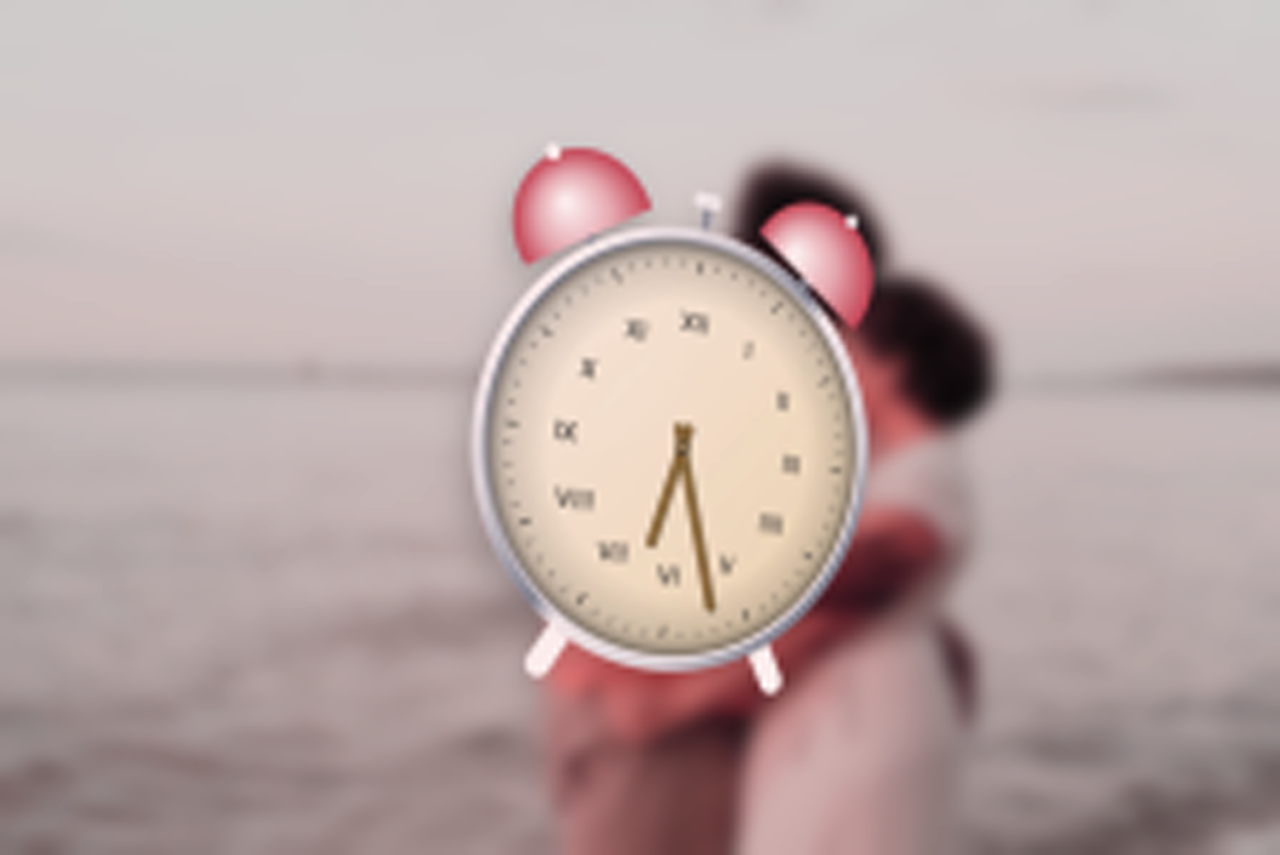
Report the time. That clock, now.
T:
6:27
